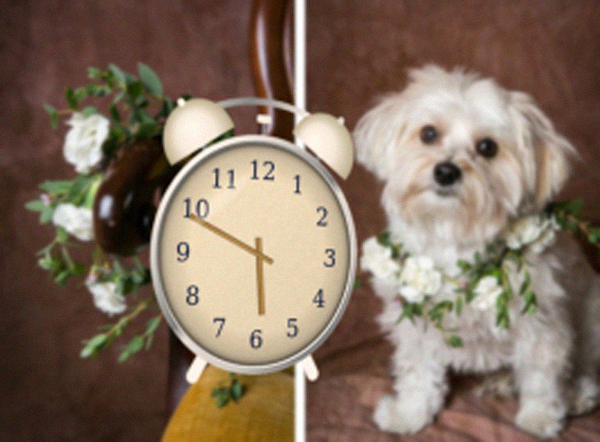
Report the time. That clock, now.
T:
5:49
